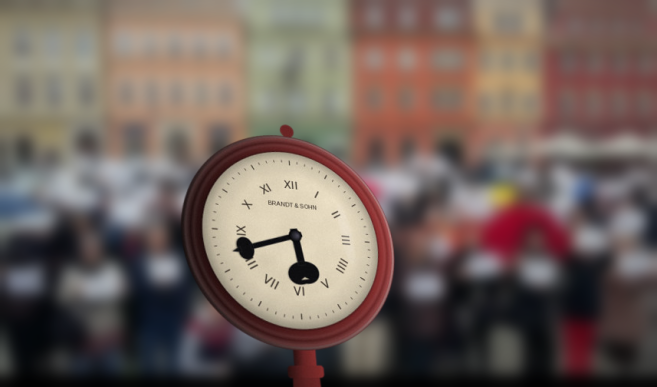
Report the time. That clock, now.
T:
5:42
